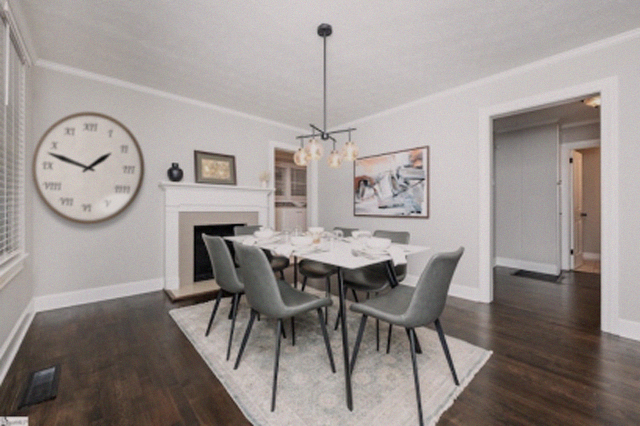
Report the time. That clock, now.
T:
1:48
